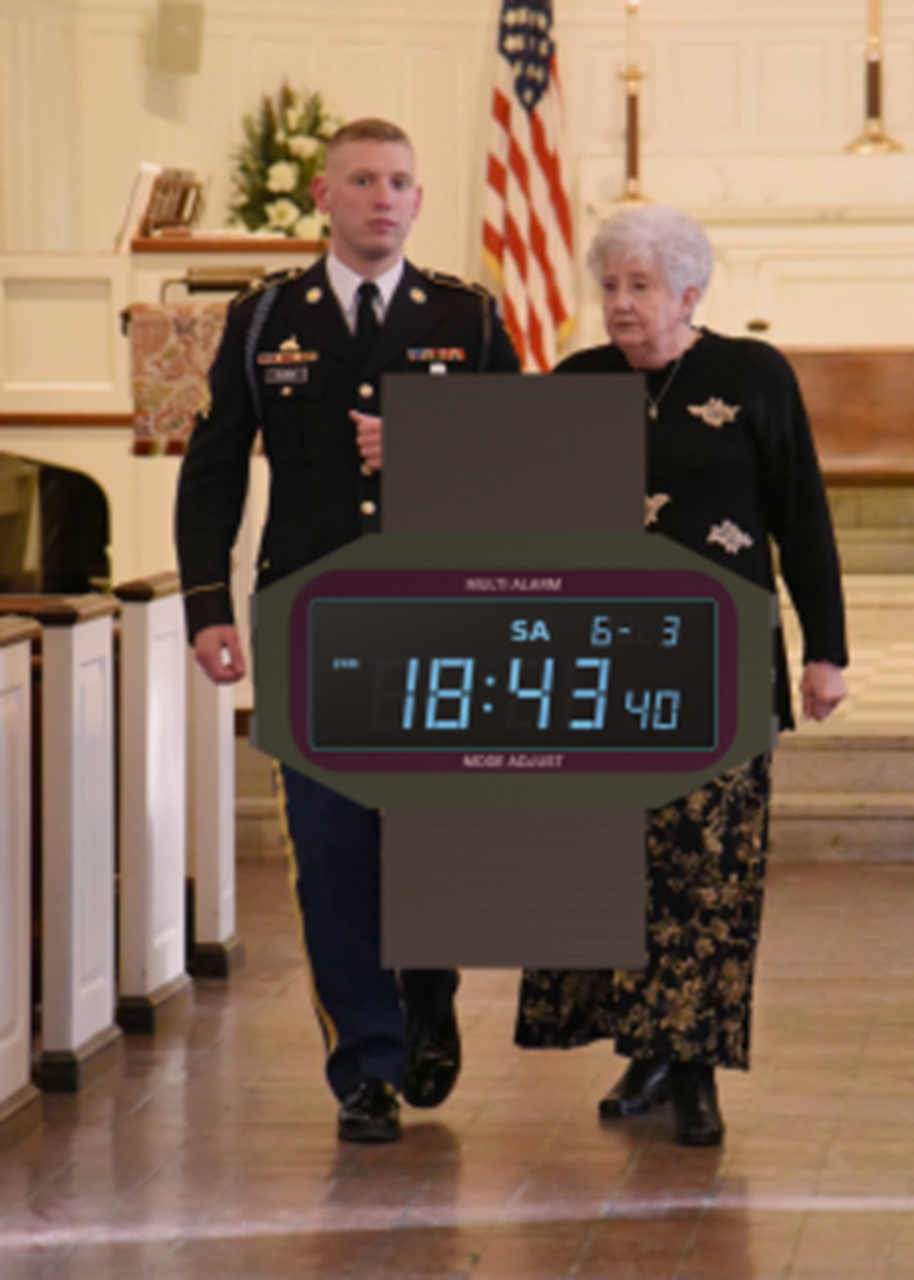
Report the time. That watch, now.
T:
18:43:40
